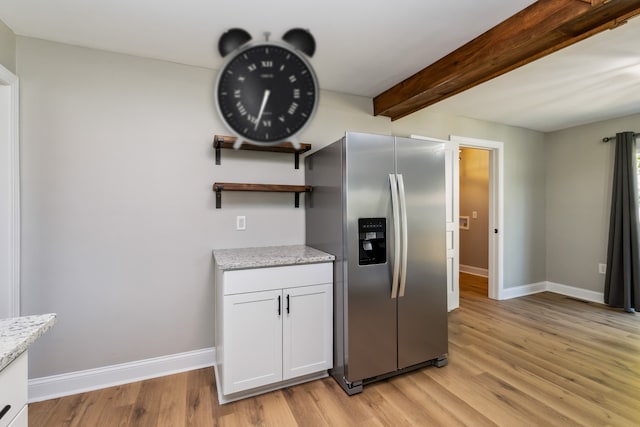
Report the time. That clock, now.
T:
6:33
